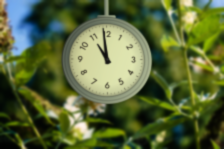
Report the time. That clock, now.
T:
10:59
